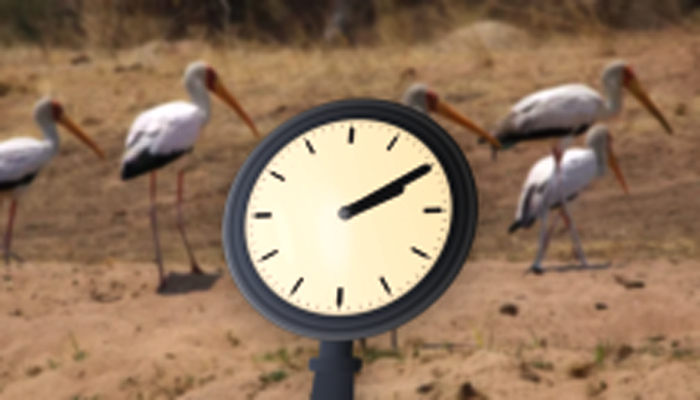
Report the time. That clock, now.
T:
2:10
